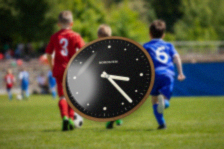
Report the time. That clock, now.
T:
3:23
